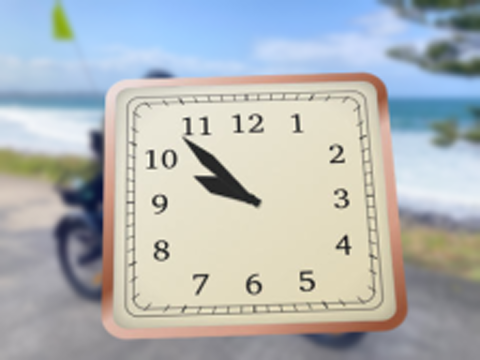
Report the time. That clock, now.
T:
9:53
